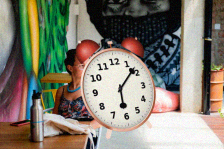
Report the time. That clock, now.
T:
6:08
